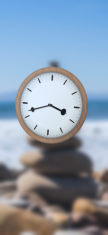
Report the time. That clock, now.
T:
3:42
